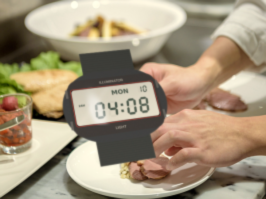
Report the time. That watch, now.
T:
4:08
